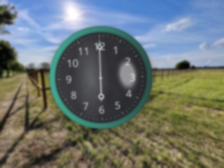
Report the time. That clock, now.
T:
6:00
